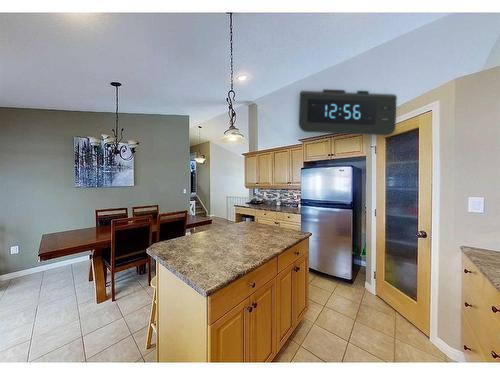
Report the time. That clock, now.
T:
12:56
